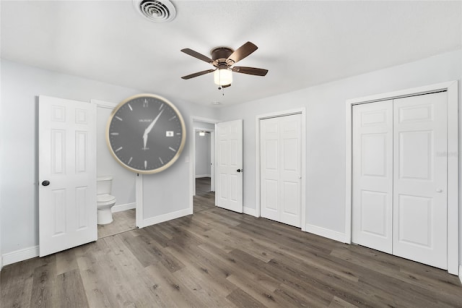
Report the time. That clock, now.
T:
6:06
